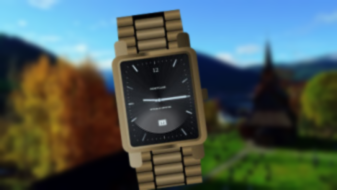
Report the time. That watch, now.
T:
9:15
